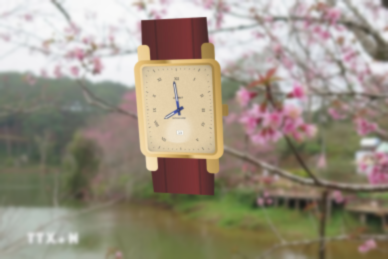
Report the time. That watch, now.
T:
7:59
